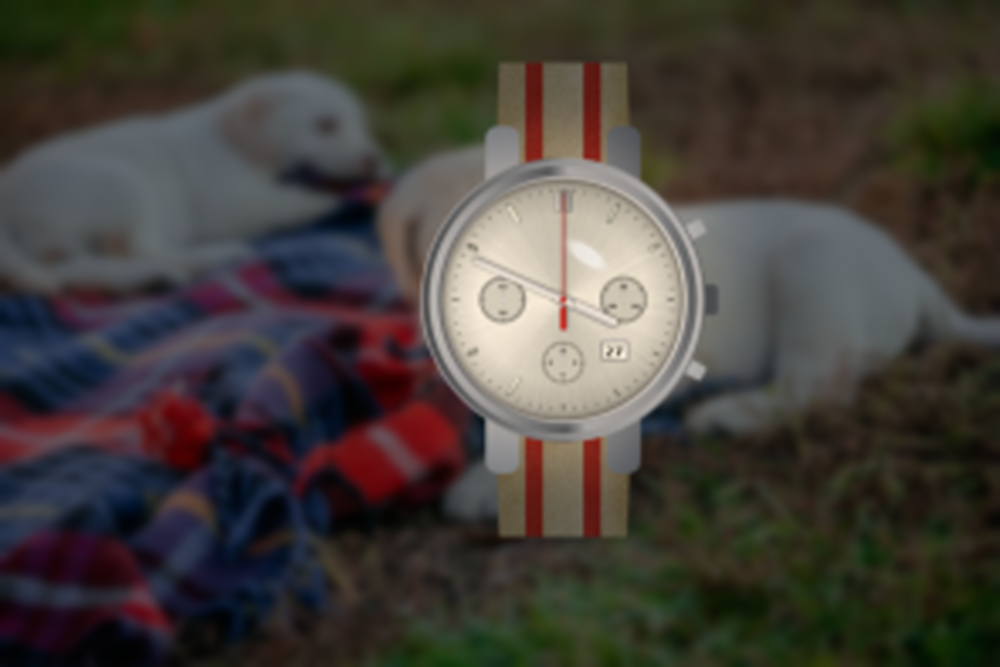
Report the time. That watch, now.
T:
3:49
